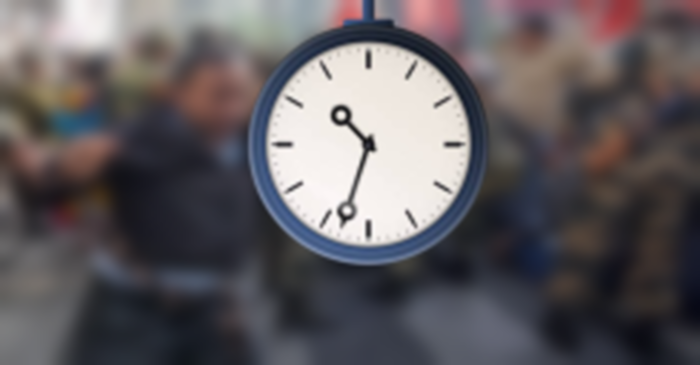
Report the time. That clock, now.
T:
10:33
